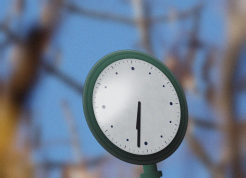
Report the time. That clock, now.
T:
6:32
